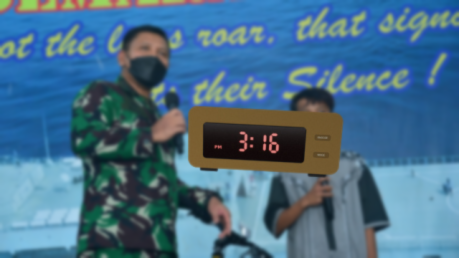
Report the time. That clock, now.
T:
3:16
